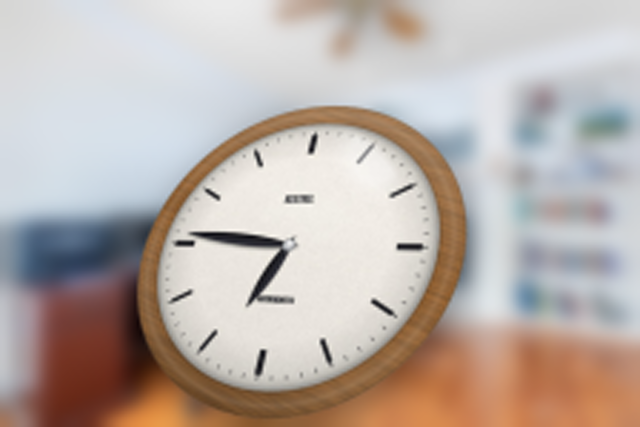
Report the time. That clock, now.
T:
6:46
